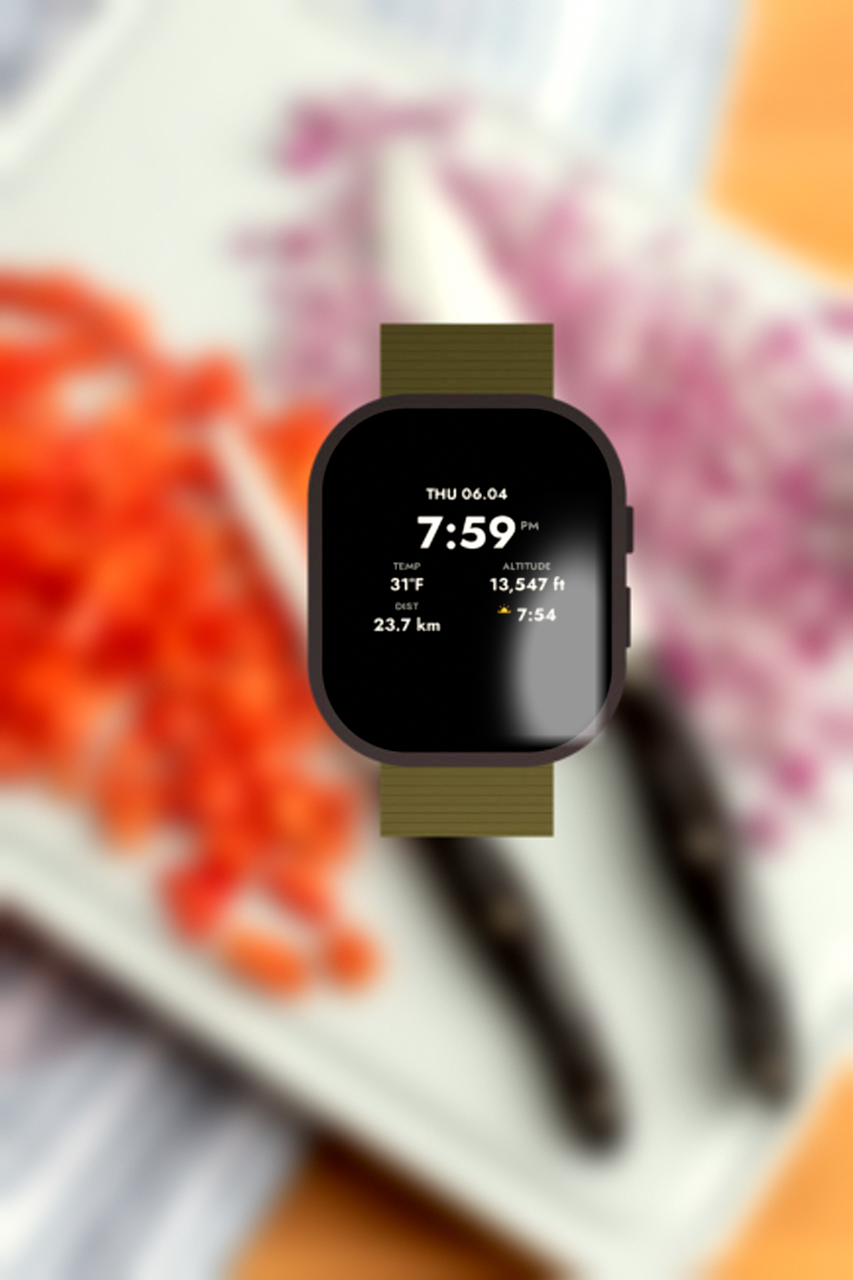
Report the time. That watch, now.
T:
7:59
